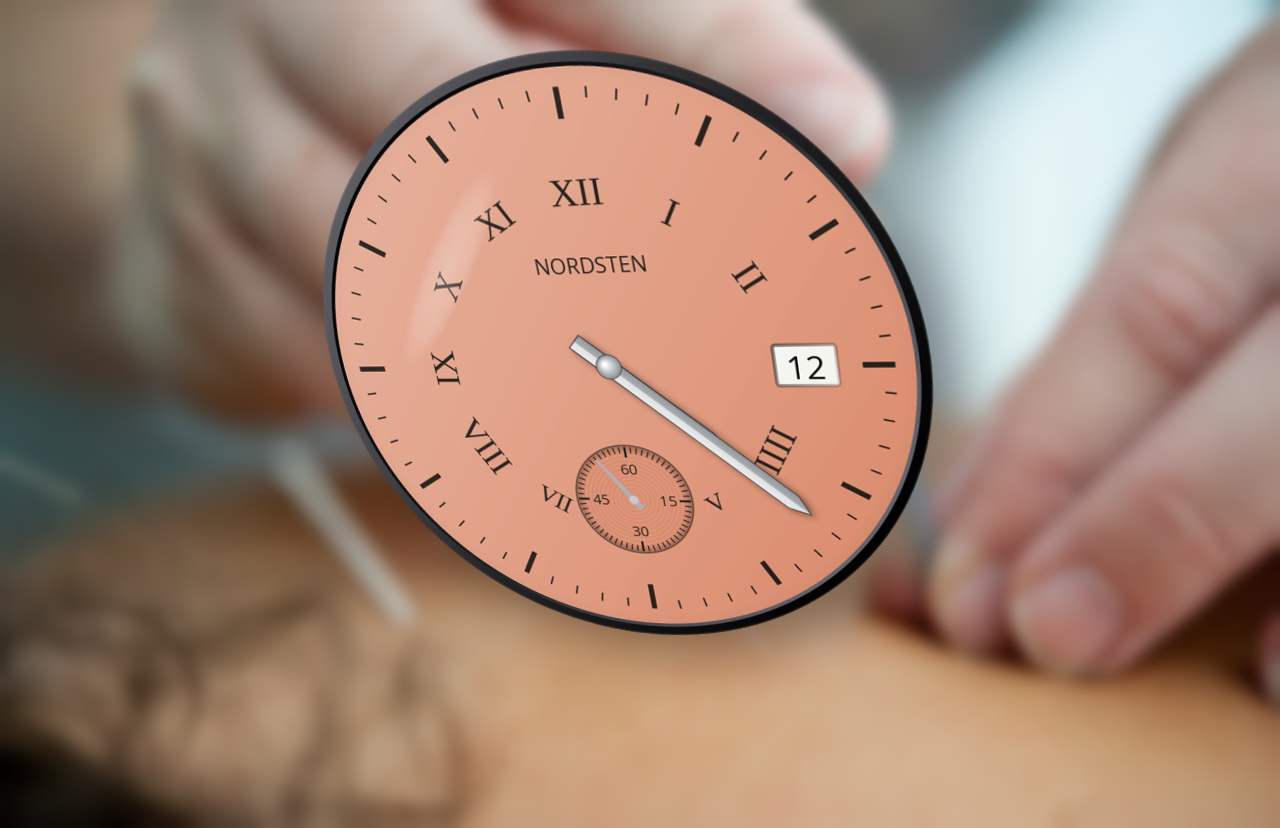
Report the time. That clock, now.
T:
4:21:54
